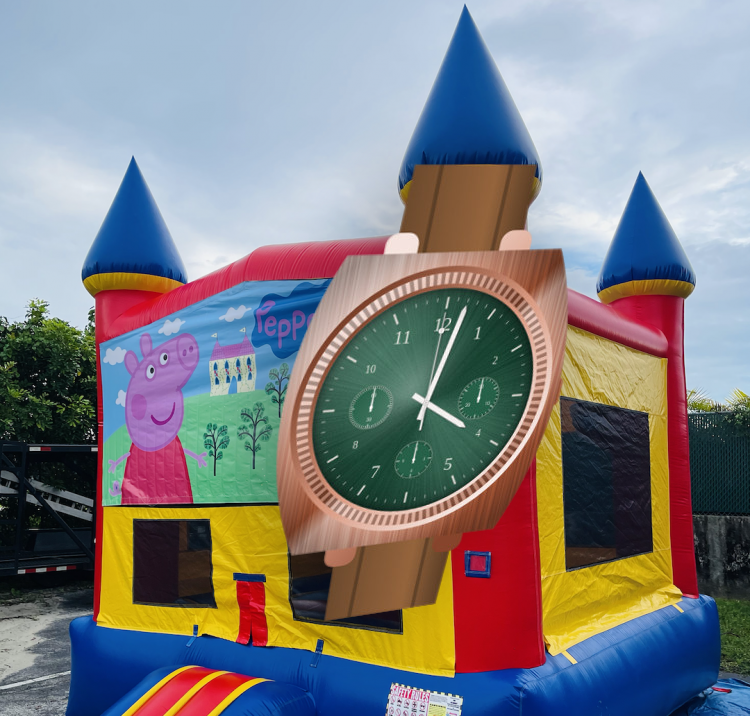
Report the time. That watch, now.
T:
4:02
